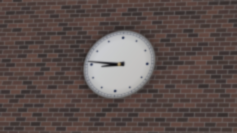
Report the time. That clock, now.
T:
8:46
